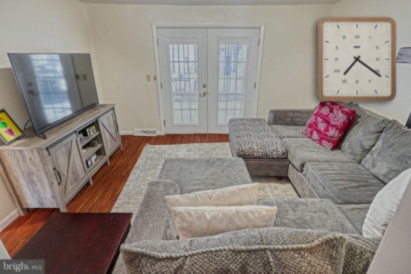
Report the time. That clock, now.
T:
7:21
